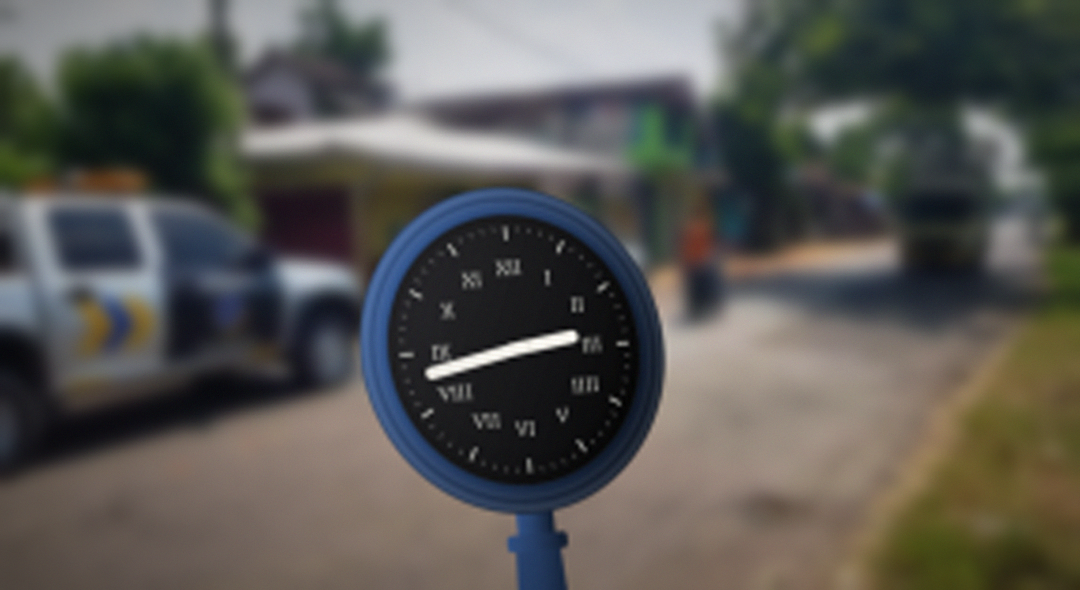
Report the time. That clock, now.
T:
2:43
